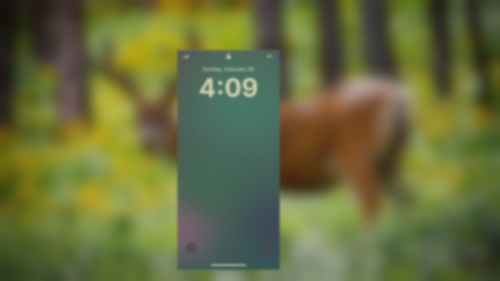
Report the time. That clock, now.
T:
4:09
